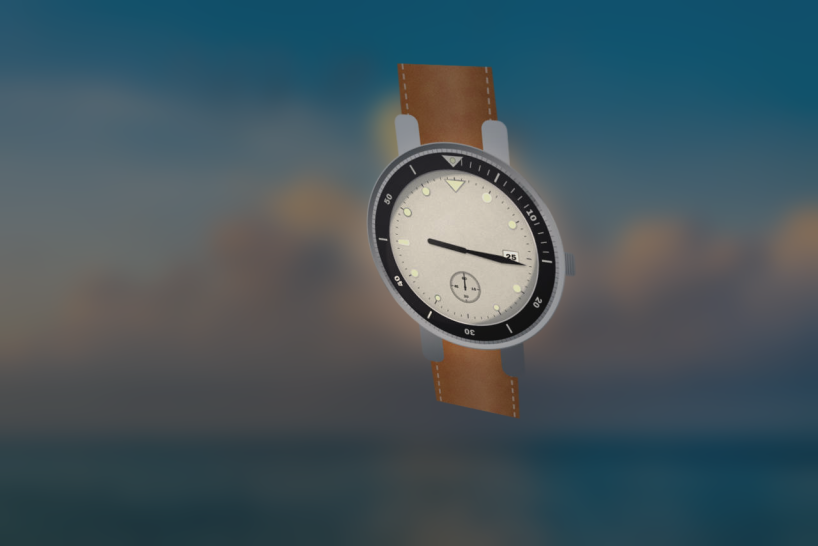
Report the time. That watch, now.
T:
9:16
